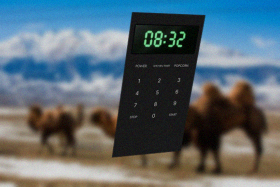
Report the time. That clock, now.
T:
8:32
